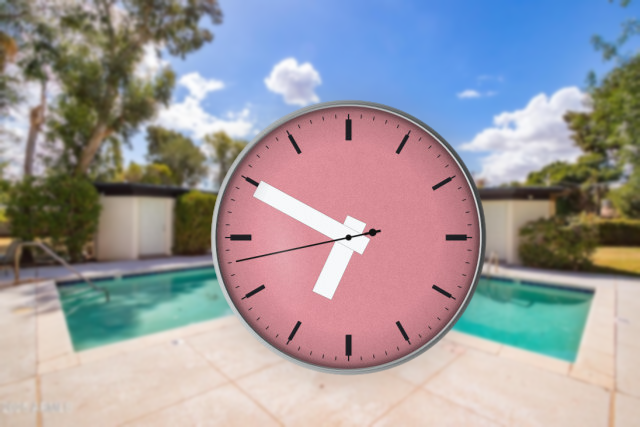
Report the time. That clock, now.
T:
6:49:43
